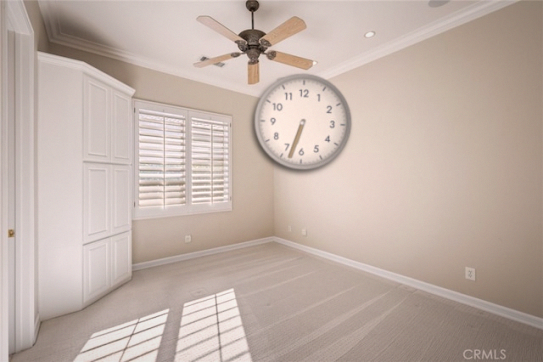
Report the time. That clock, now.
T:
6:33
